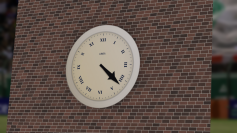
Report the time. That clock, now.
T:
4:22
